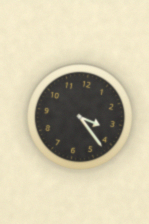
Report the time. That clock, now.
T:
3:22
